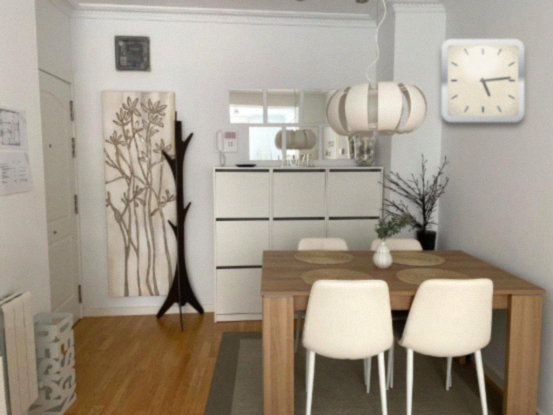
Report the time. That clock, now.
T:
5:14
